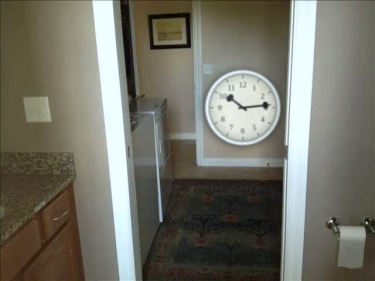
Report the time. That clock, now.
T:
10:14
